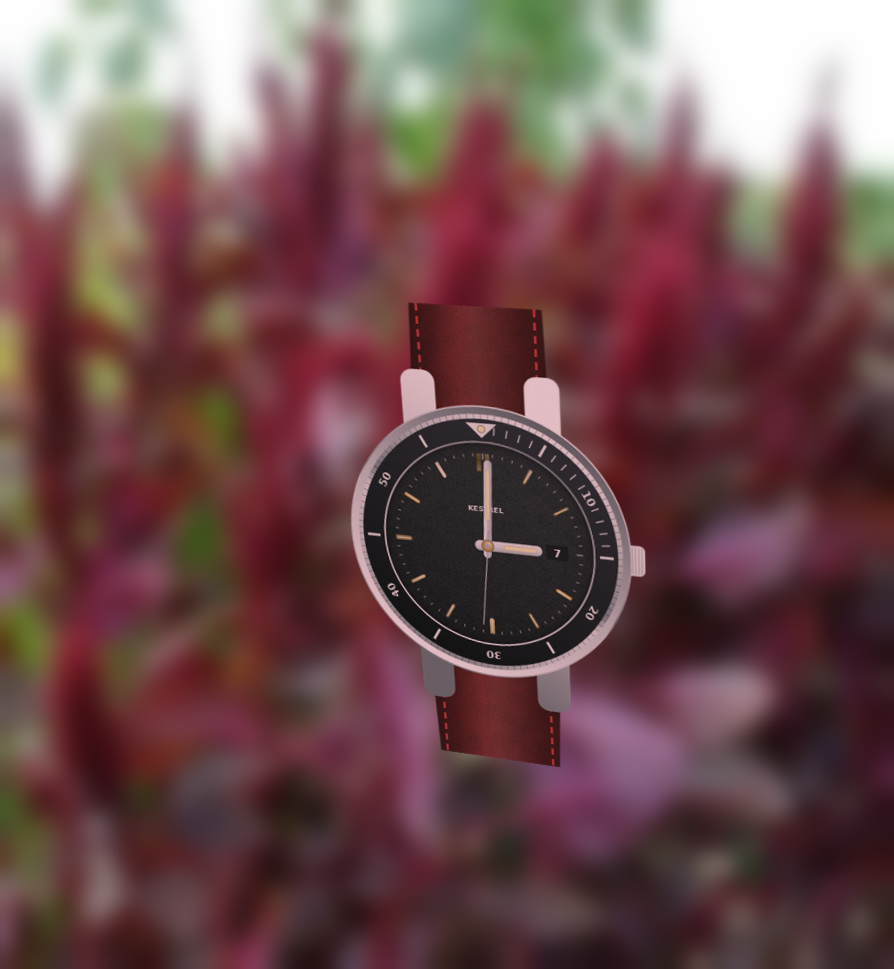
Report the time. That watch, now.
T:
3:00:31
